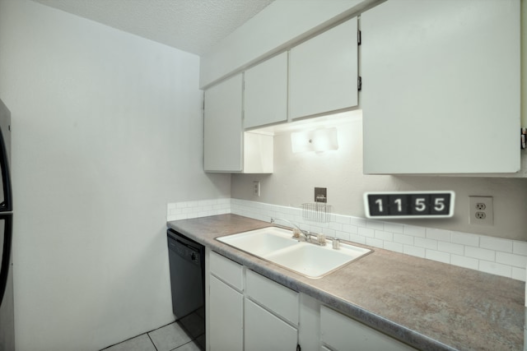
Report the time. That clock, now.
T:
11:55
